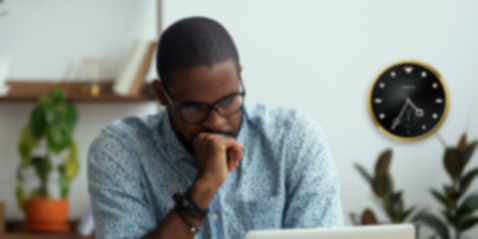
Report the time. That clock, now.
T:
4:35
